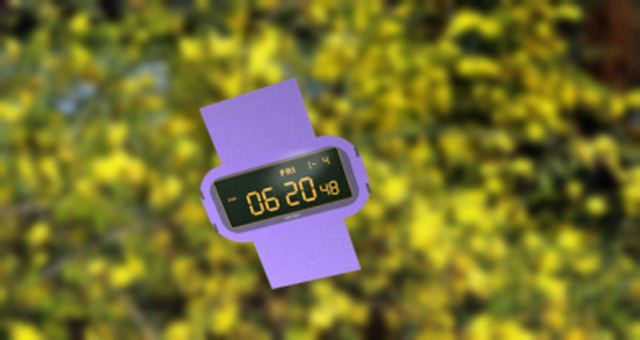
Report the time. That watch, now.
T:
6:20:48
